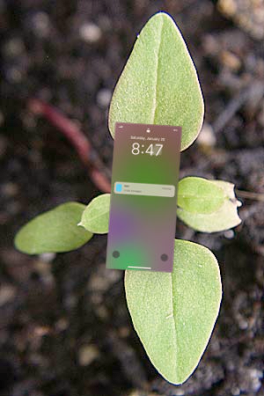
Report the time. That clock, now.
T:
8:47
